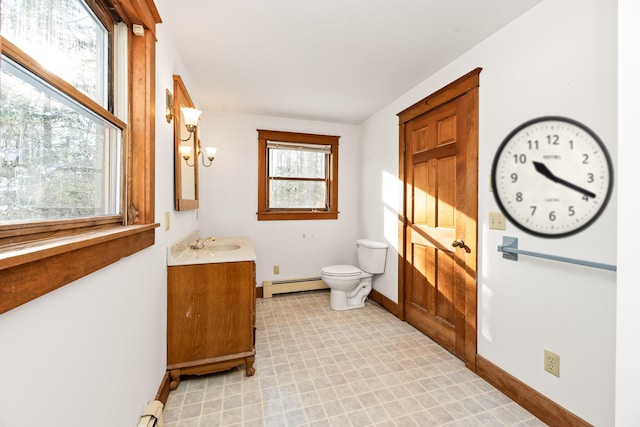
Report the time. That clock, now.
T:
10:19
